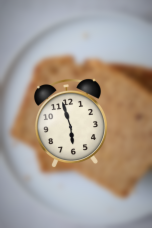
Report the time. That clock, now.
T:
5:58
